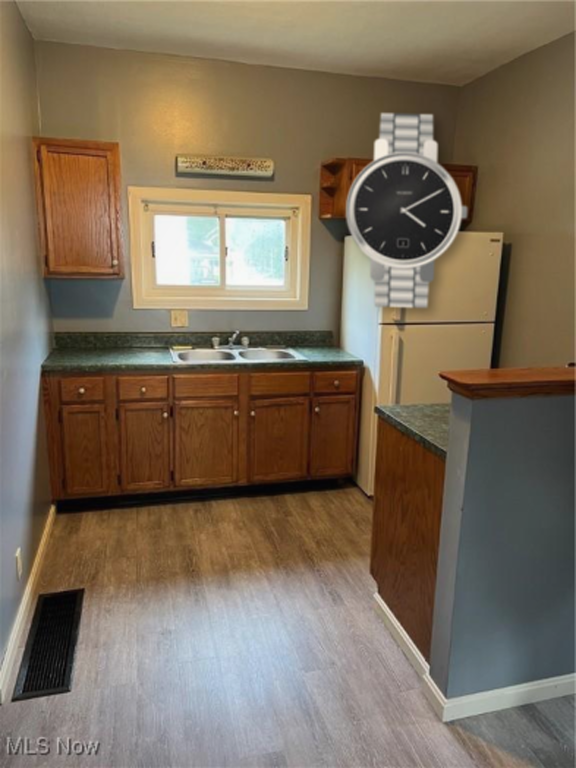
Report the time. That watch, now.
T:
4:10
